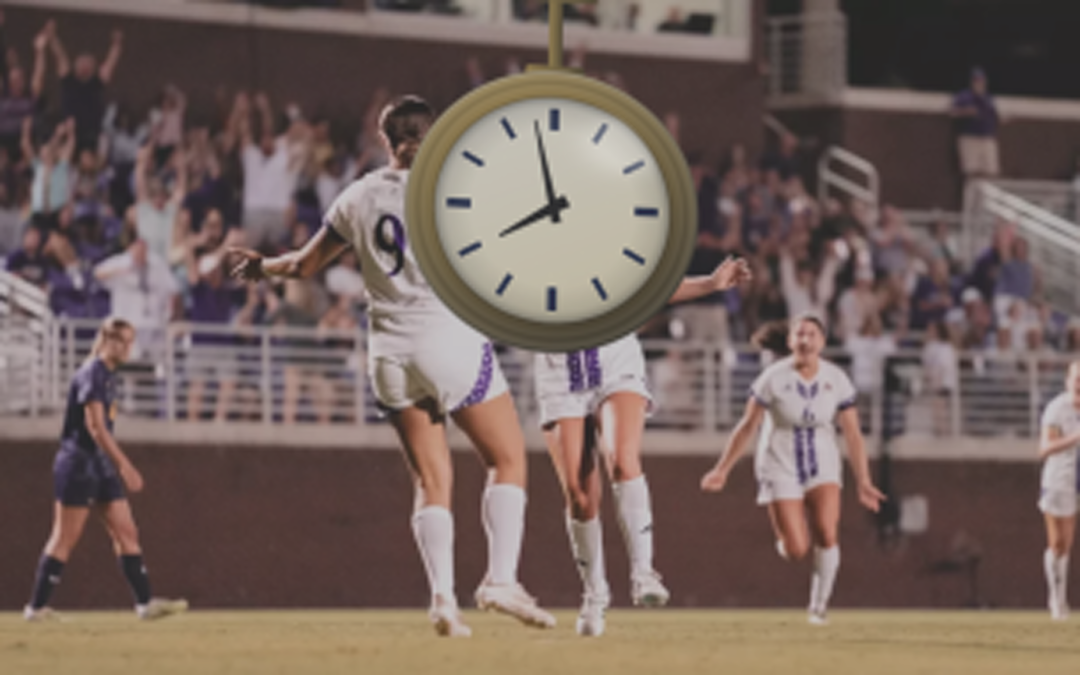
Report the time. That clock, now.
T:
7:58
